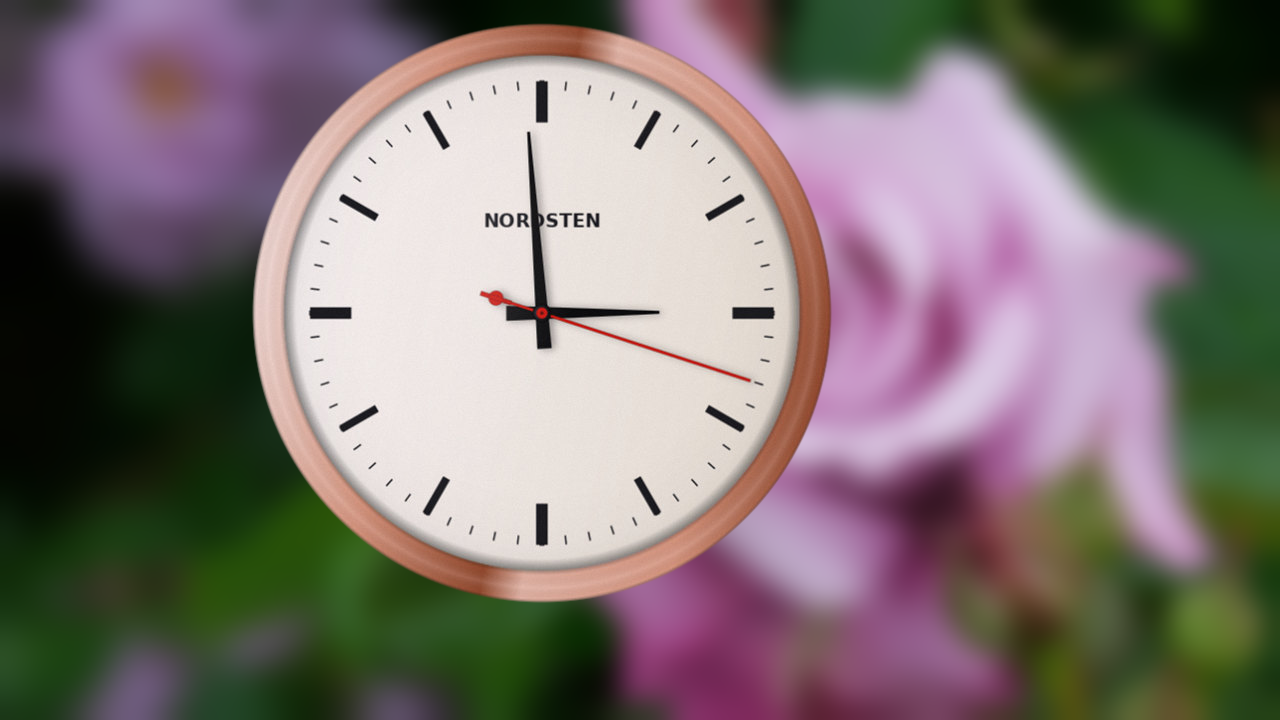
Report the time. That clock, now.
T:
2:59:18
